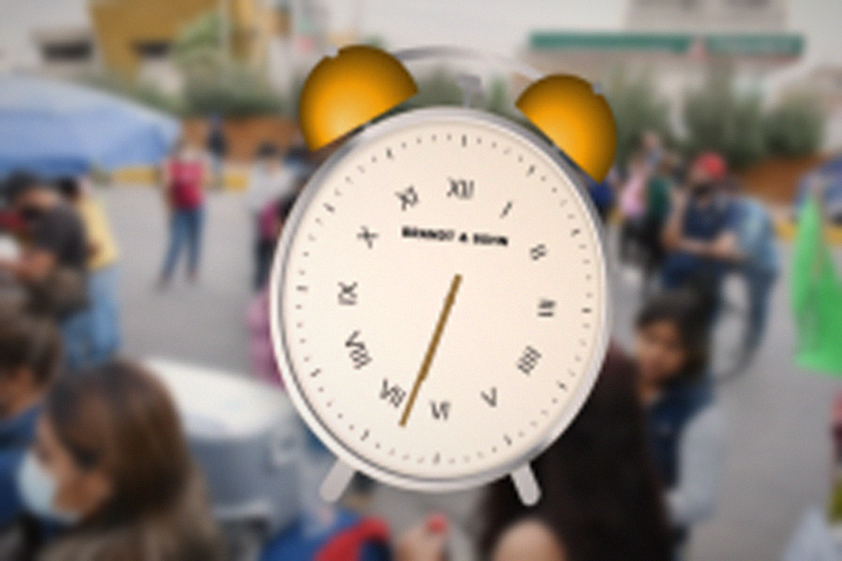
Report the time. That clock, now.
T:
6:33
